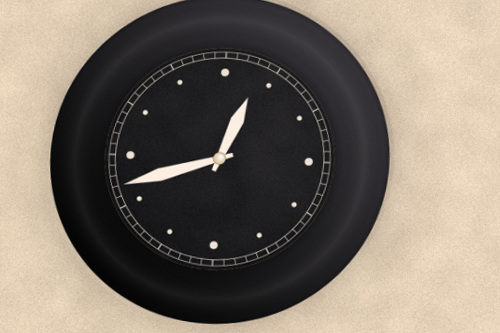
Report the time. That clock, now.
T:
12:42
